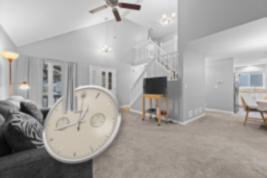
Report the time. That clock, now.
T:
12:43
